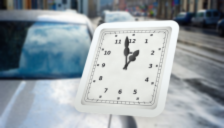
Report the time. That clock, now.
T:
12:58
